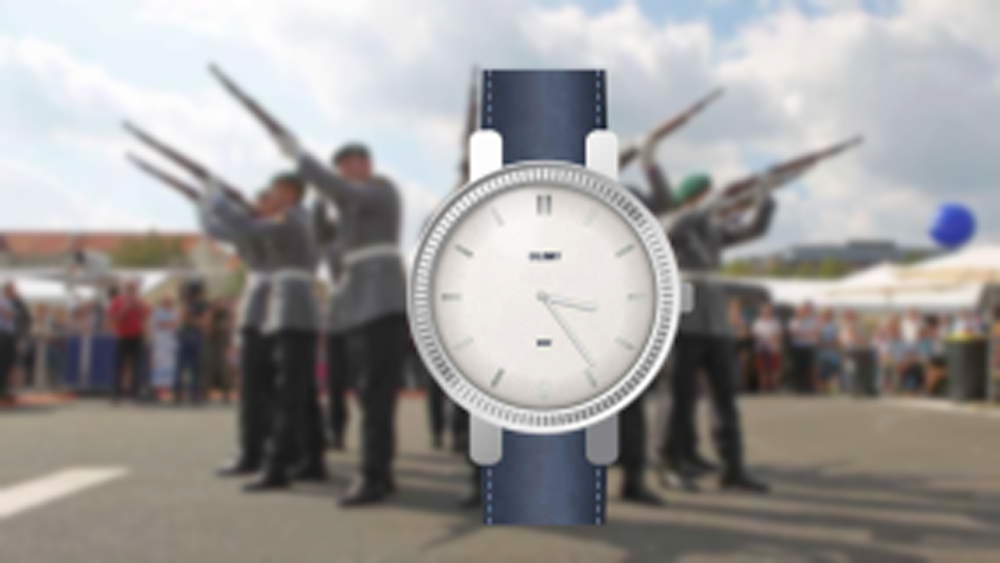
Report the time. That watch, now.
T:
3:24
